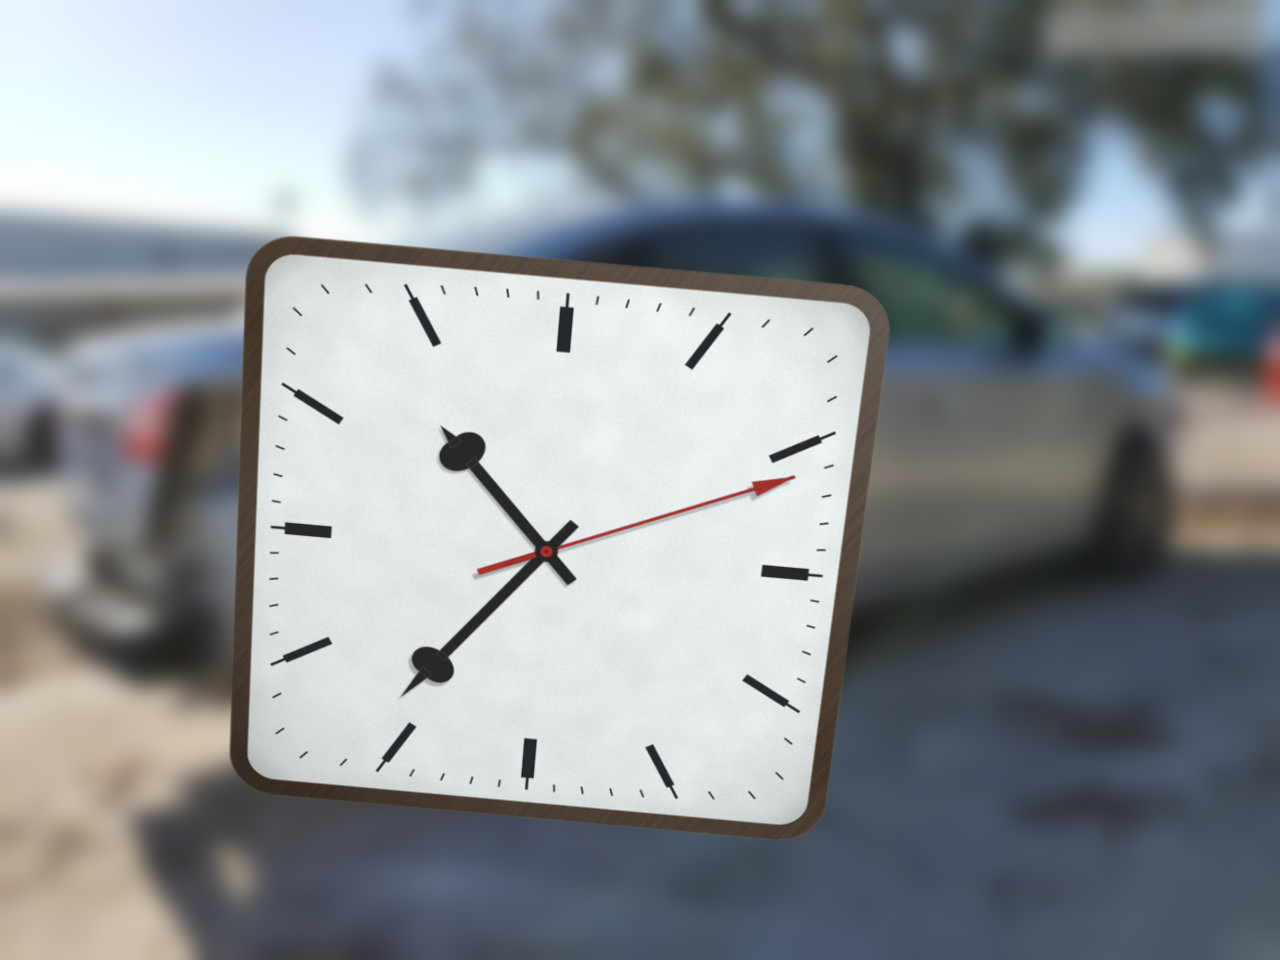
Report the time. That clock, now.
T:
10:36:11
